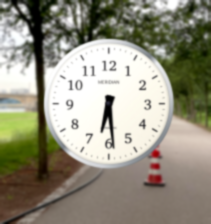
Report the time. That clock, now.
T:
6:29
